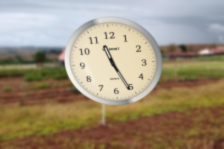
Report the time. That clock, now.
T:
11:26
